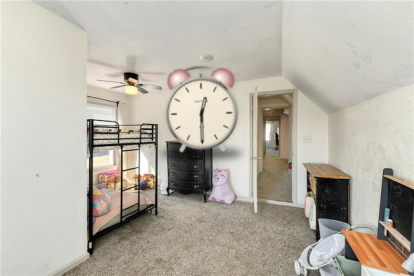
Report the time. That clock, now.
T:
12:30
